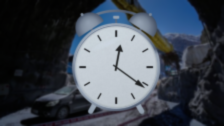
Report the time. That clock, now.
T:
12:21
